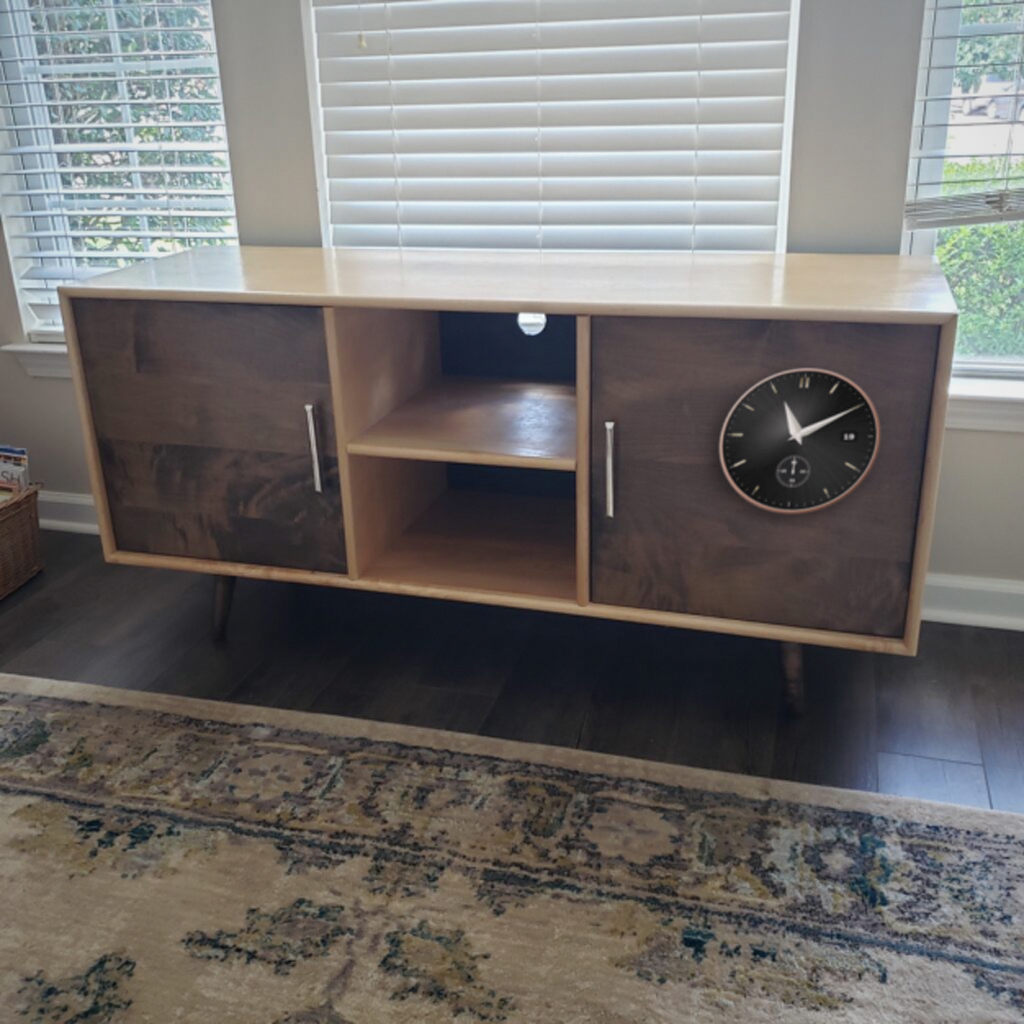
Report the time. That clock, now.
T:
11:10
